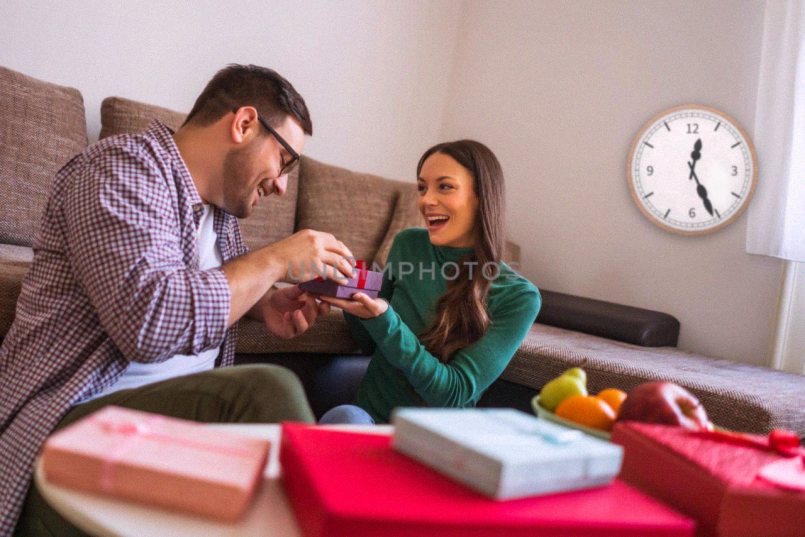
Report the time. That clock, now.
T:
12:26
